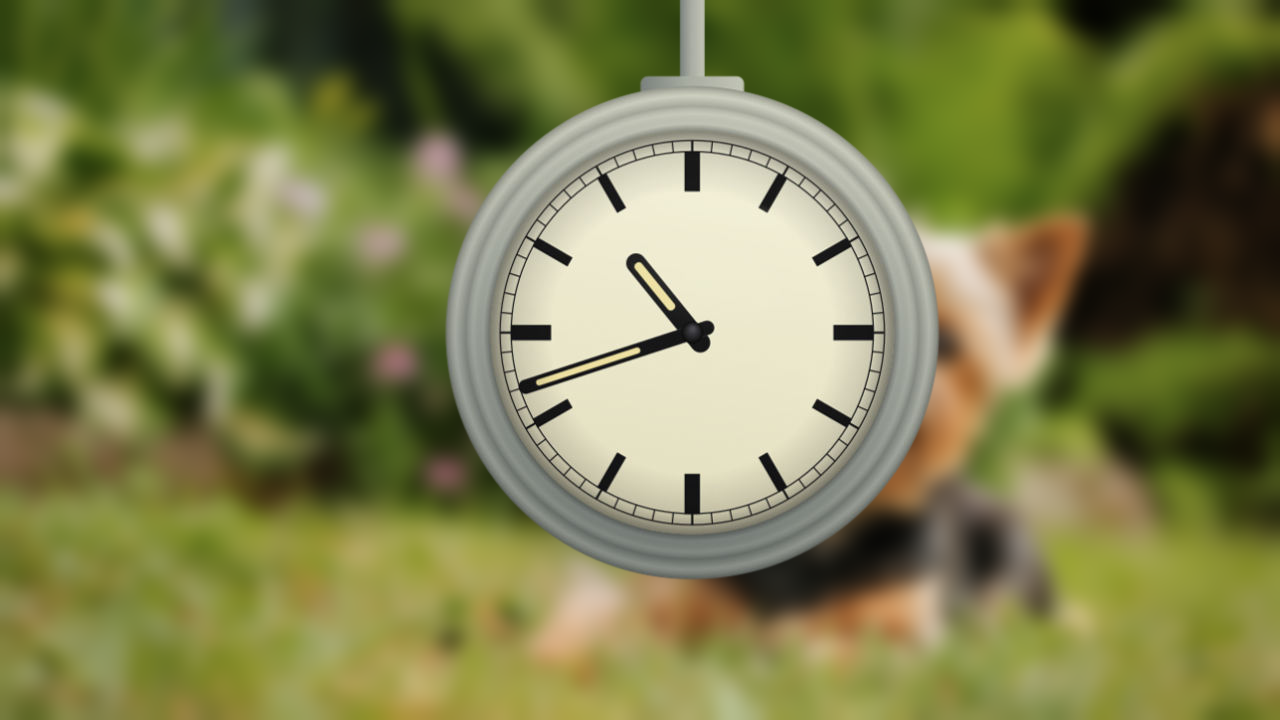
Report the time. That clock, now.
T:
10:42
